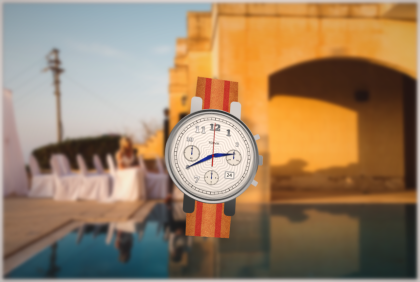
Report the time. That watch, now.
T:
2:40
